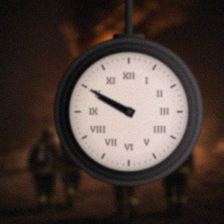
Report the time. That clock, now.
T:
9:50
